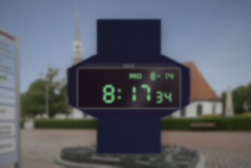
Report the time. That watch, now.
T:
8:17:34
